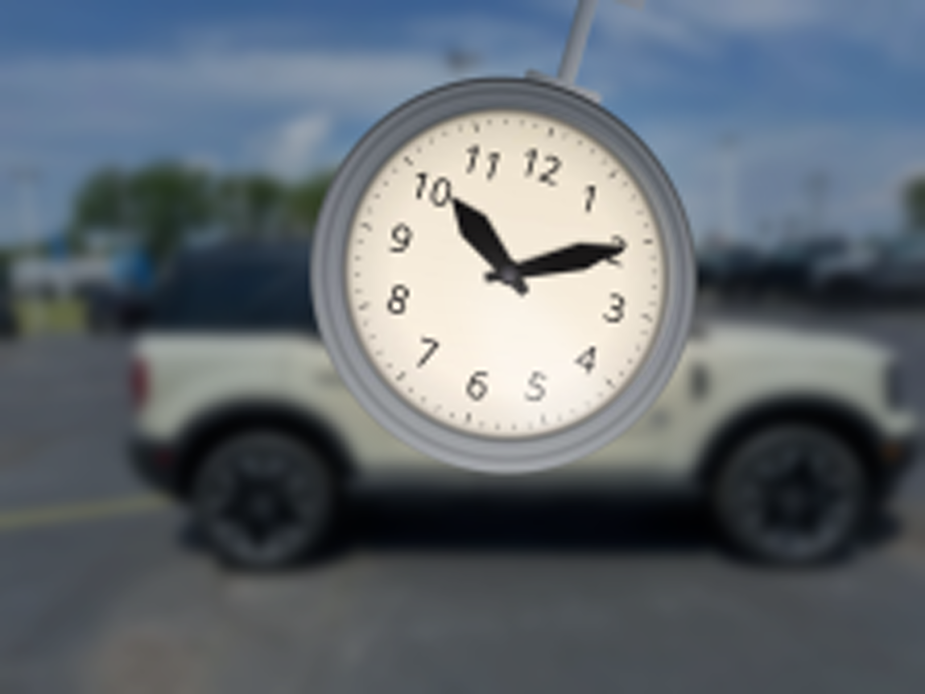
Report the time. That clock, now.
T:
10:10
